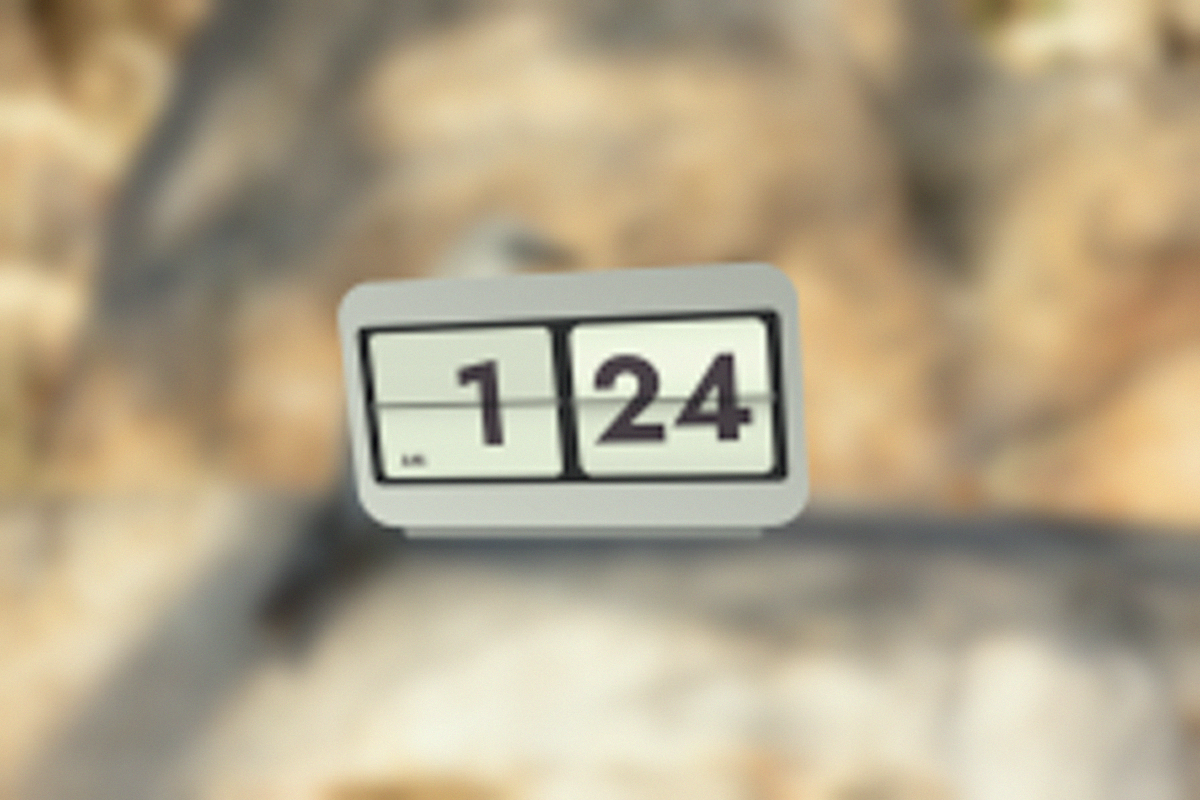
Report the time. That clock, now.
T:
1:24
